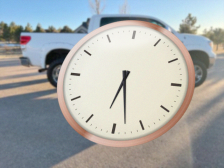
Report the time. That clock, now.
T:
6:28
